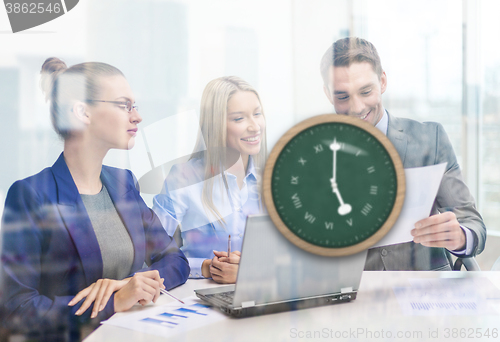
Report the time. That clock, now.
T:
4:59
